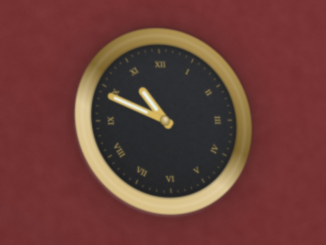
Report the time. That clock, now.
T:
10:49
